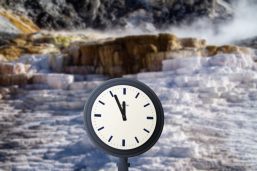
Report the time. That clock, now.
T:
11:56
